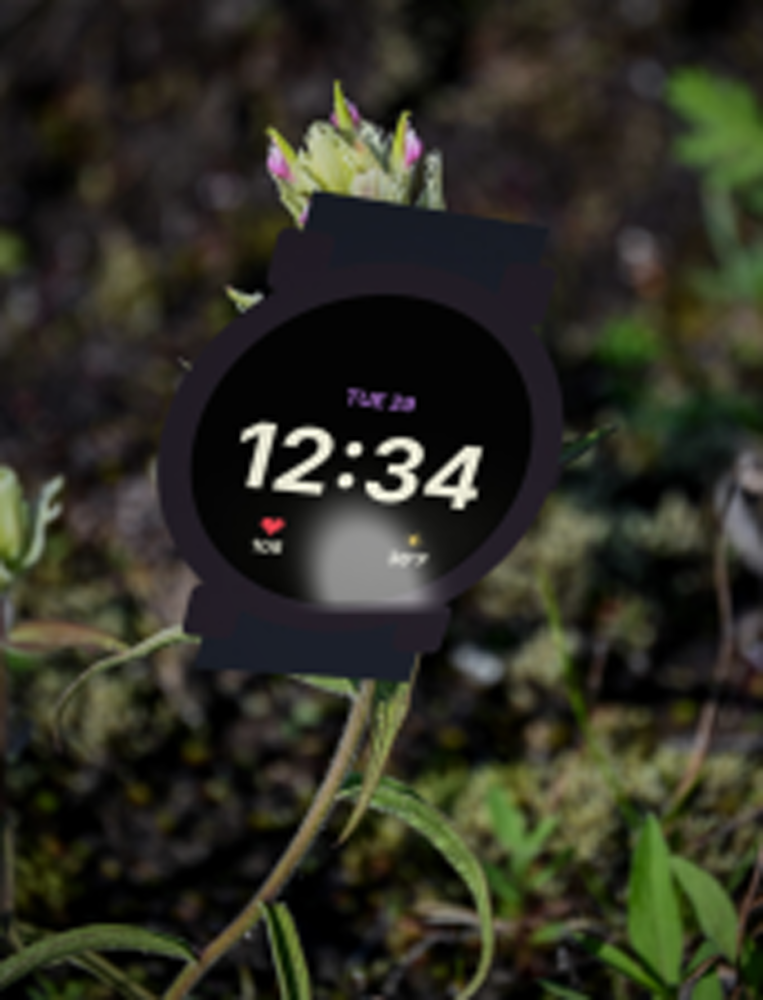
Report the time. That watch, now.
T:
12:34
